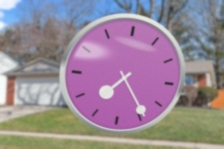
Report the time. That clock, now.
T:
7:24
